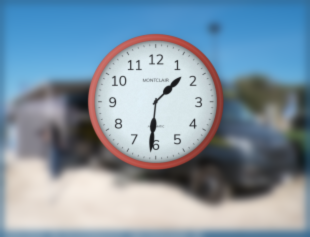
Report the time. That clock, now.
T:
1:31
